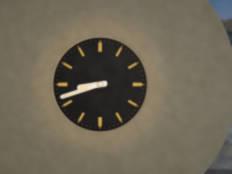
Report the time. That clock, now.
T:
8:42
